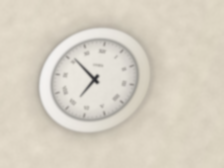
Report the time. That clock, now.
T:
6:51
